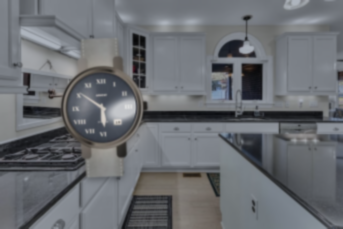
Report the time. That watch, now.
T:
5:51
